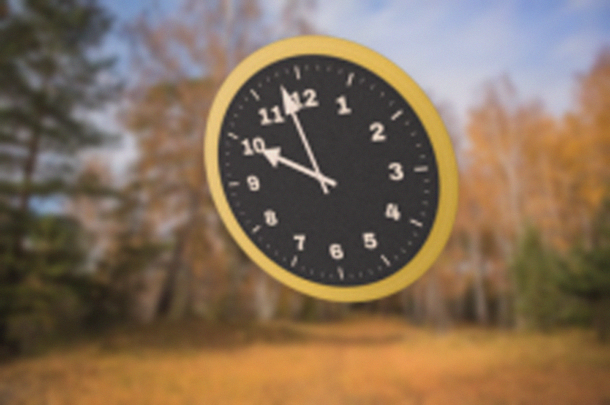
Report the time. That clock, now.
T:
9:58
